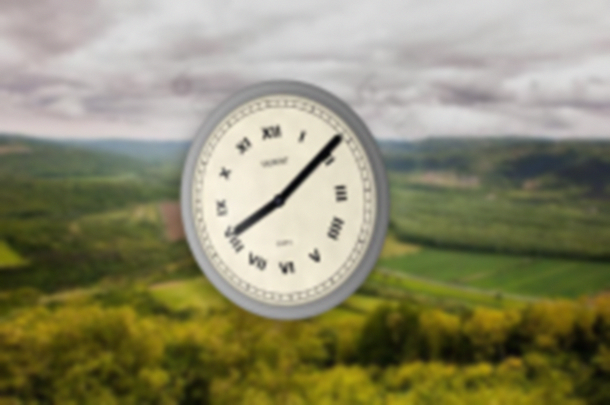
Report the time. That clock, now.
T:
8:09
